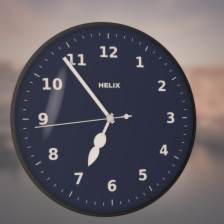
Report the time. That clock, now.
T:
6:53:44
